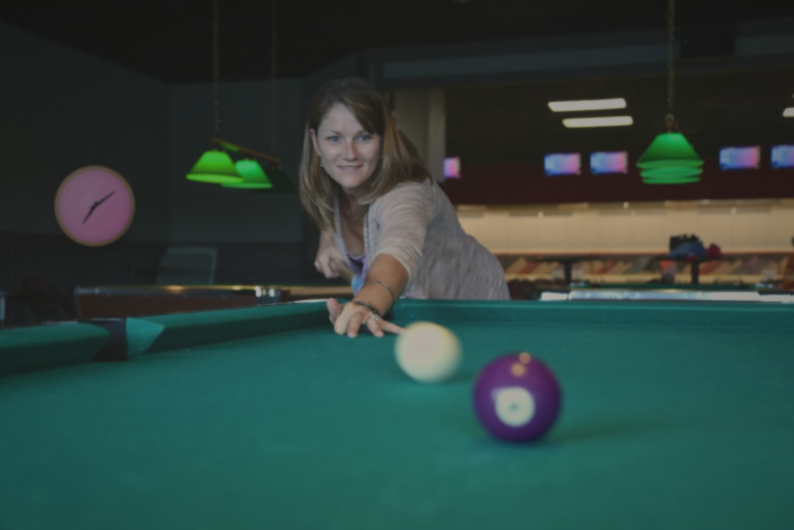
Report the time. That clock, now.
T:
7:09
